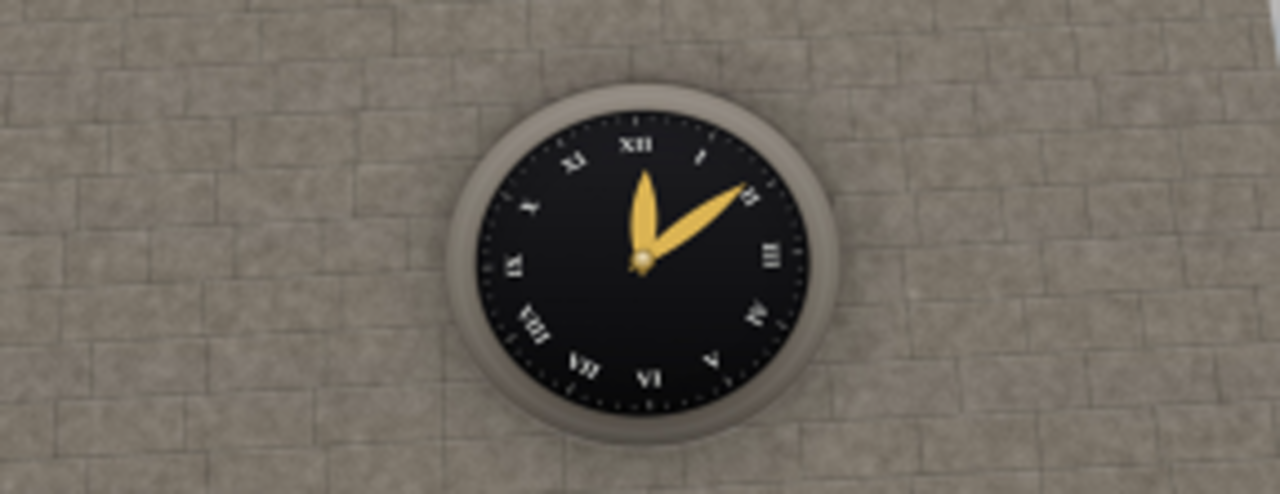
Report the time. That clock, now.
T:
12:09
